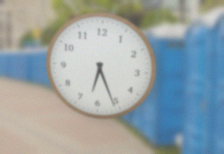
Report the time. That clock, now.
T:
6:26
